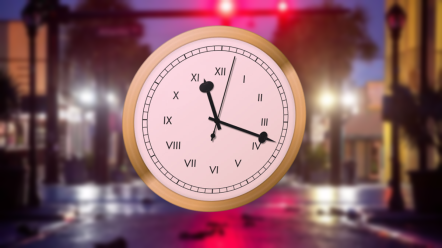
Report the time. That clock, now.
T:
11:18:02
